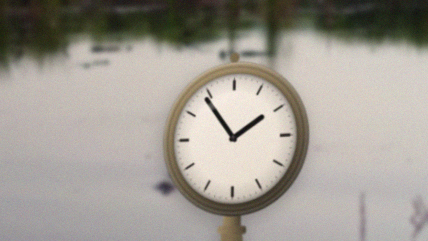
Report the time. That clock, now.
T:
1:54
